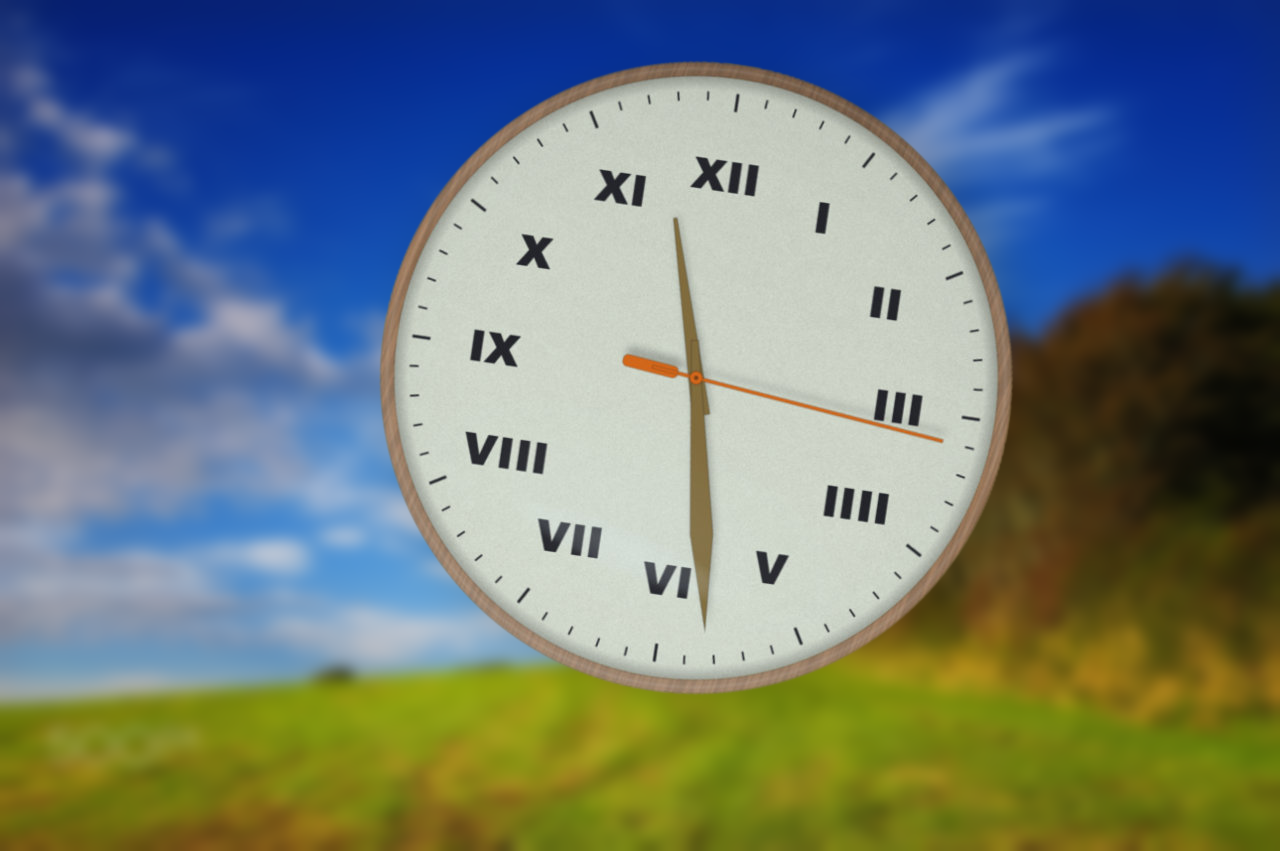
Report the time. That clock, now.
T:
11:28:16
